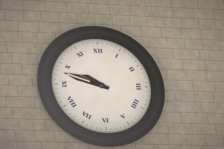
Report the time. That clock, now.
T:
9:48
